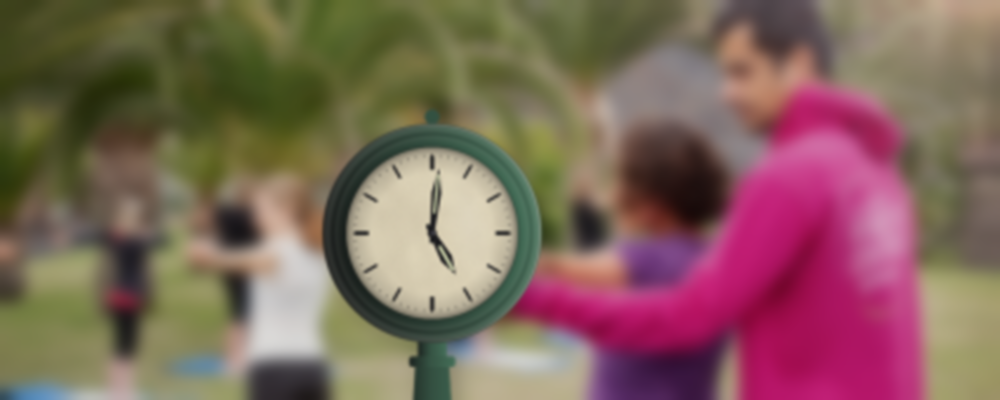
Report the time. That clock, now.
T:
5:01
